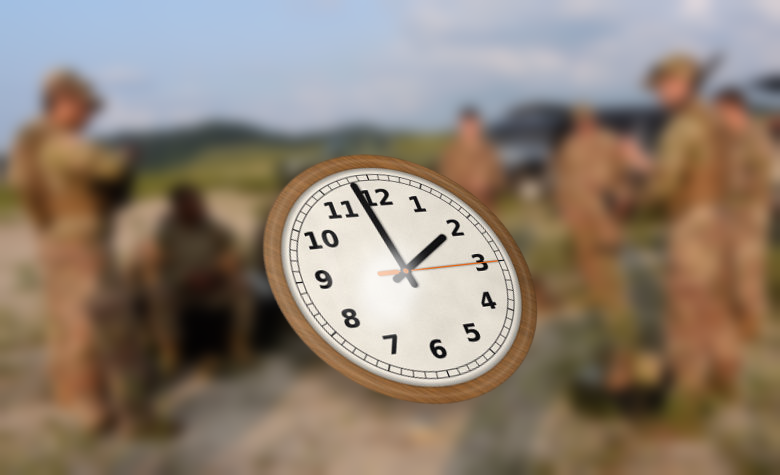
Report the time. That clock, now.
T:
1:58:15
